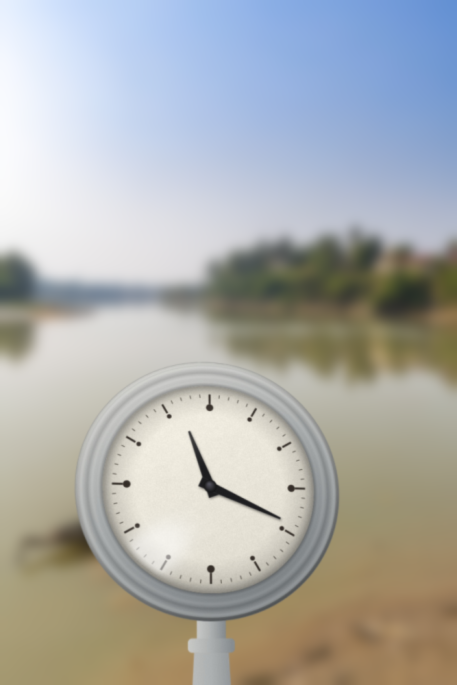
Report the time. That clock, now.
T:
11:19
